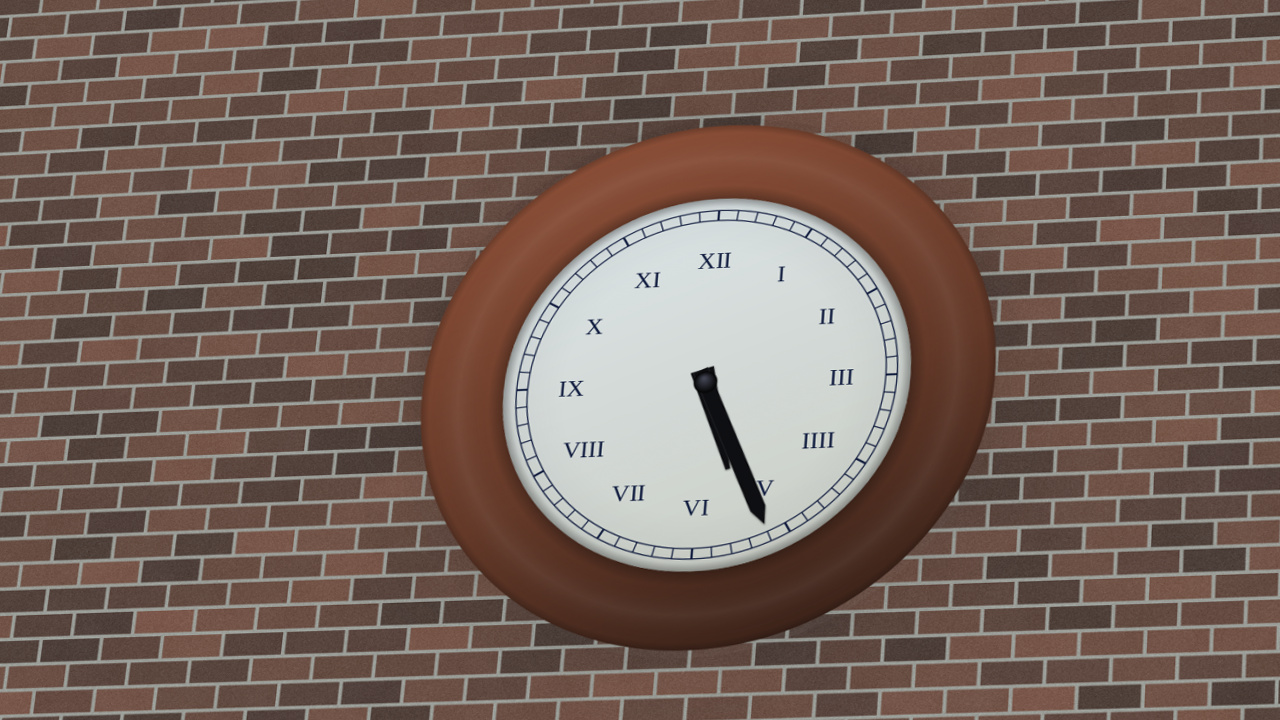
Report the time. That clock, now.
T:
5:26
